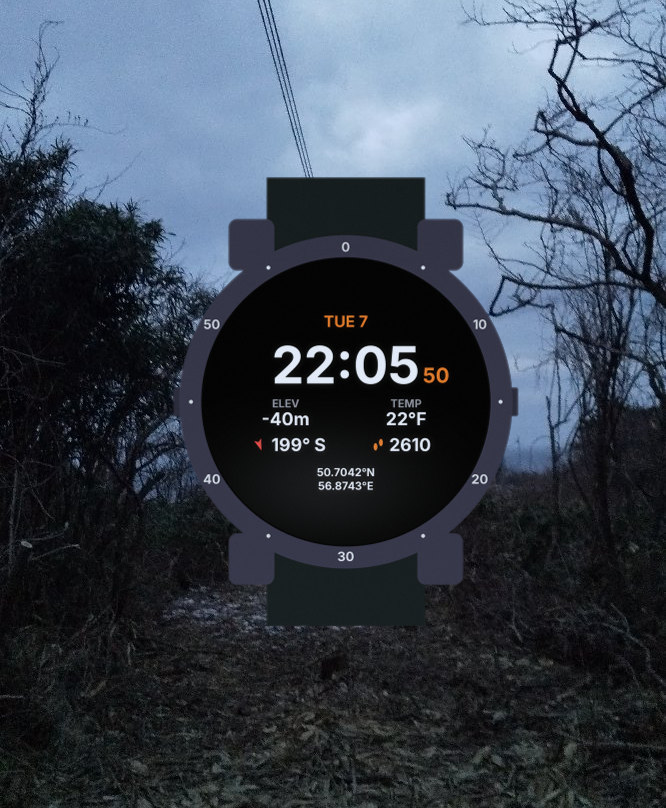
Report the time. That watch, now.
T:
22:05:50
